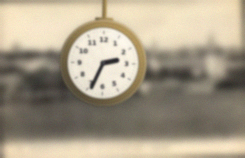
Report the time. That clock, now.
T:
2:34
